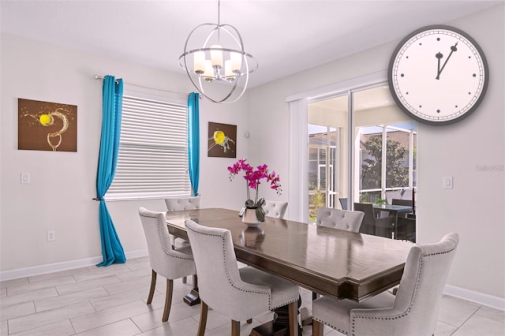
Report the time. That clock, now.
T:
12:05
